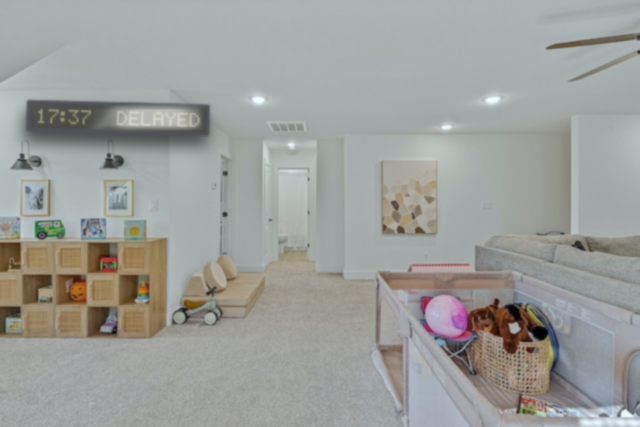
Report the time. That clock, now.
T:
17:37
